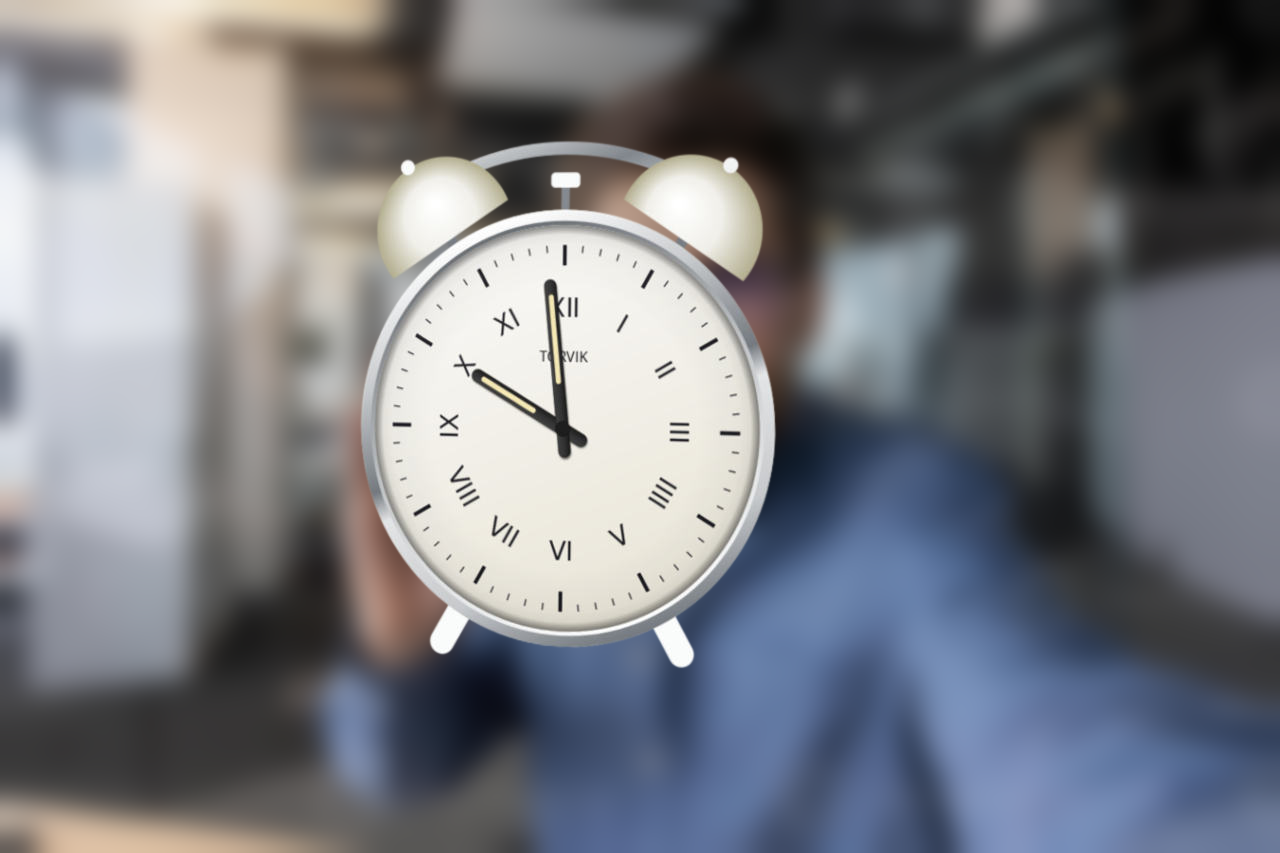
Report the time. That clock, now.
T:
9:59
